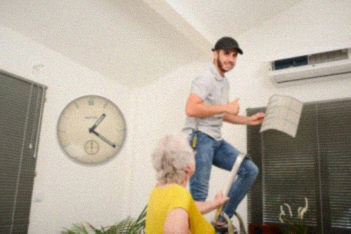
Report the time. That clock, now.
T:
1:21
